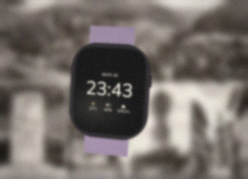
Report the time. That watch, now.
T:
23:43
